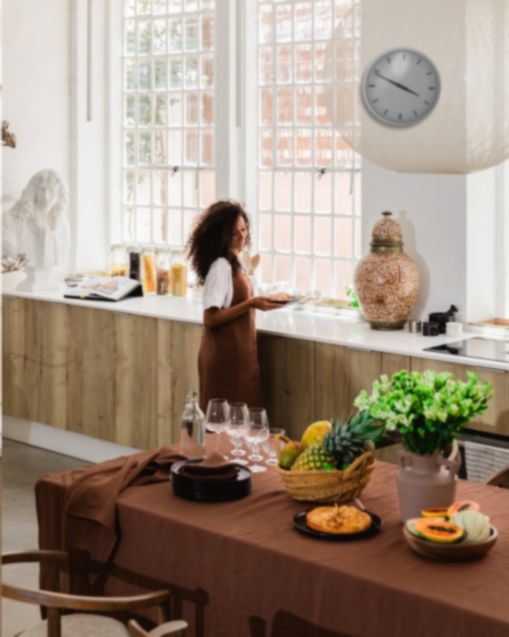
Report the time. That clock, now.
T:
3:49
